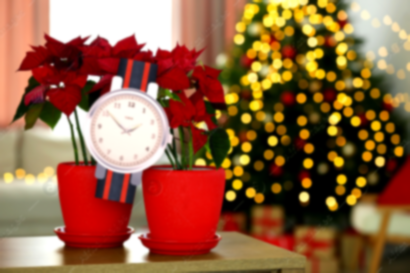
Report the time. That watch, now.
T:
1:51
